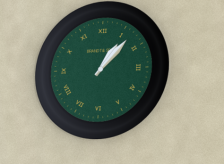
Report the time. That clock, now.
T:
1:07
